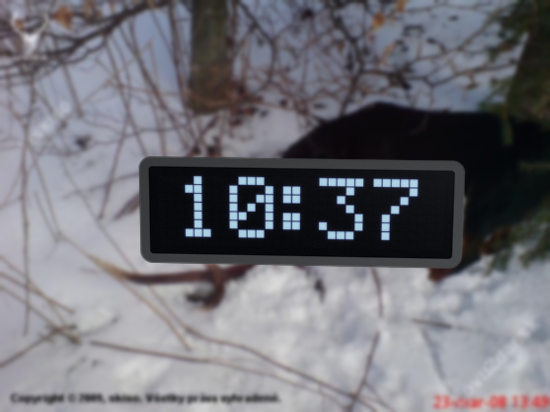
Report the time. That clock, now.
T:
10:37
